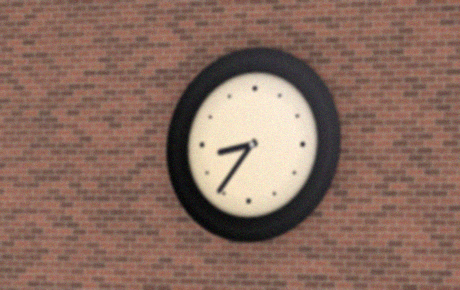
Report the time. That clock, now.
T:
8:36
